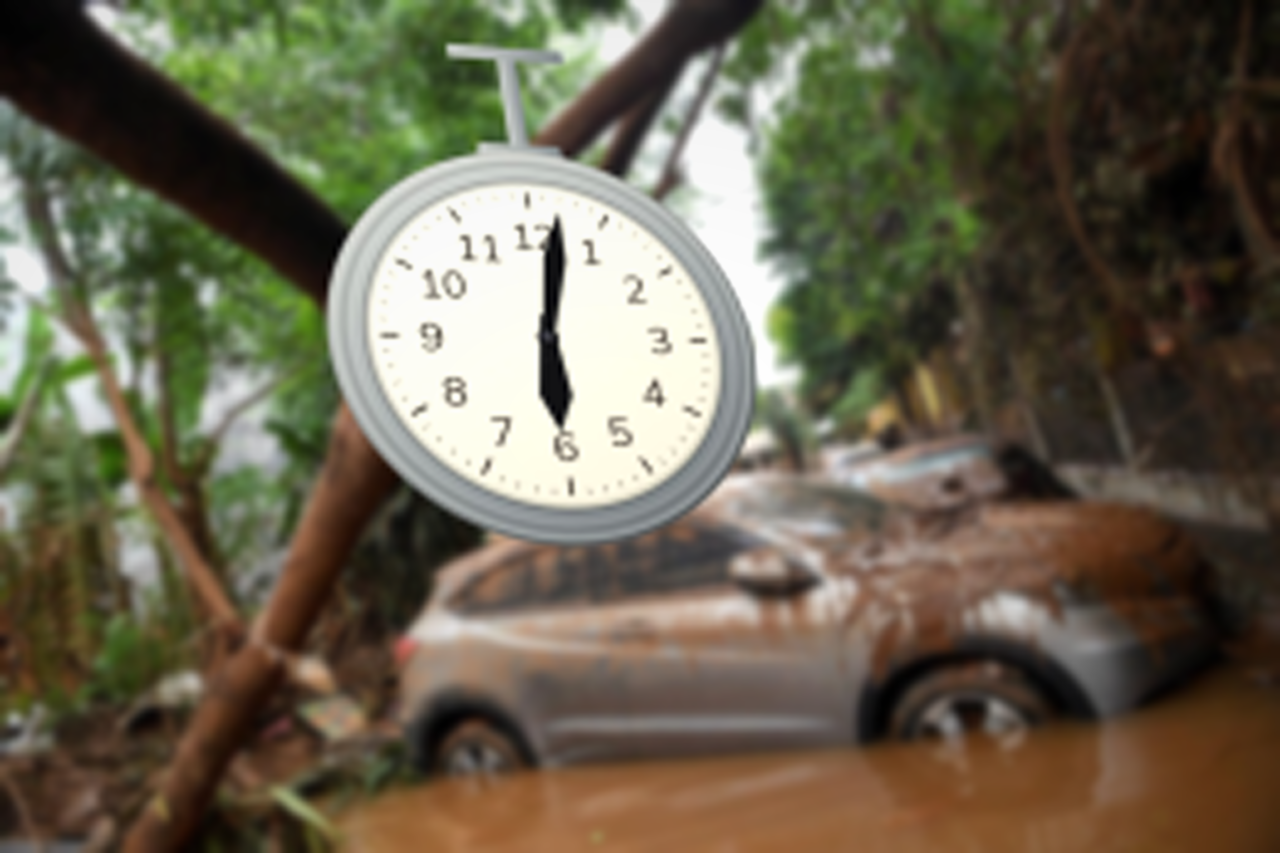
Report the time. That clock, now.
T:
6:02
